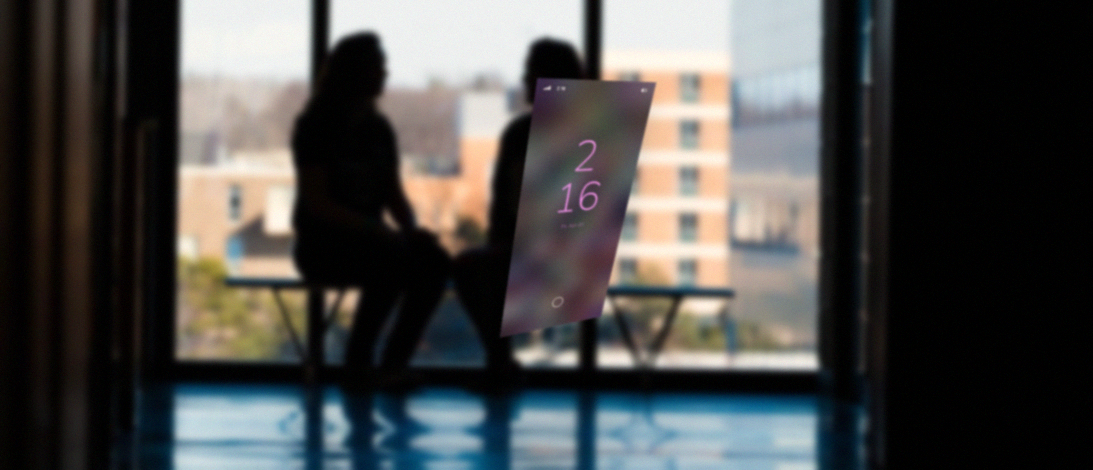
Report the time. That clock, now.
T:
2:16
